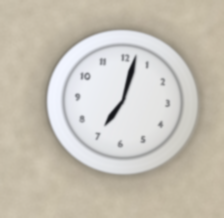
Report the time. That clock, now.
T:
7:02
